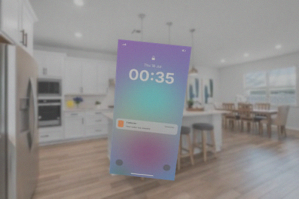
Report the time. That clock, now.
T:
0:35
